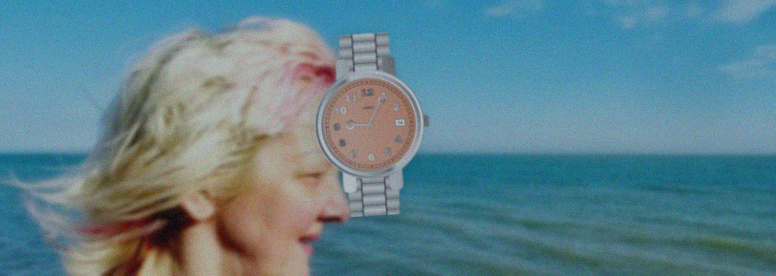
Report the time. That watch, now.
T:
9:05
